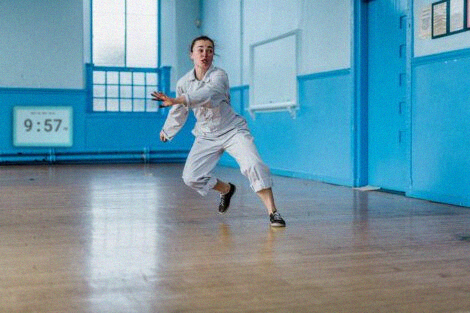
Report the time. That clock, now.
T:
9:57
